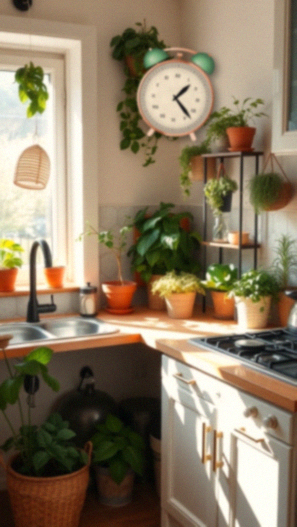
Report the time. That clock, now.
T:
1:23
